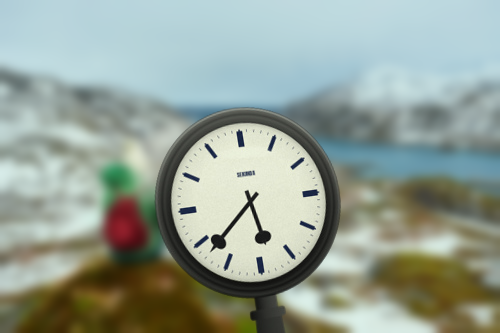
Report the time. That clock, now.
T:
5:38
